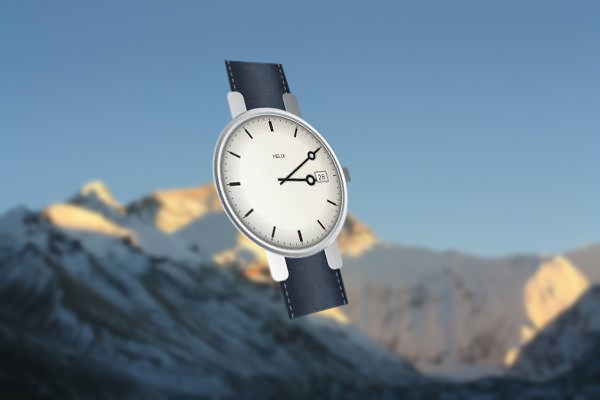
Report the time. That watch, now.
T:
3:10
